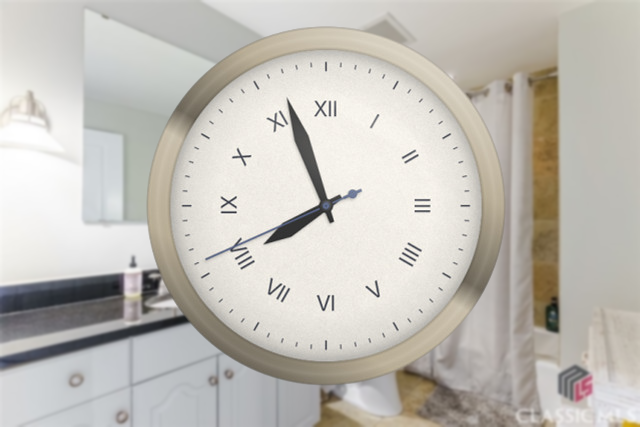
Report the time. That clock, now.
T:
7:56:41
